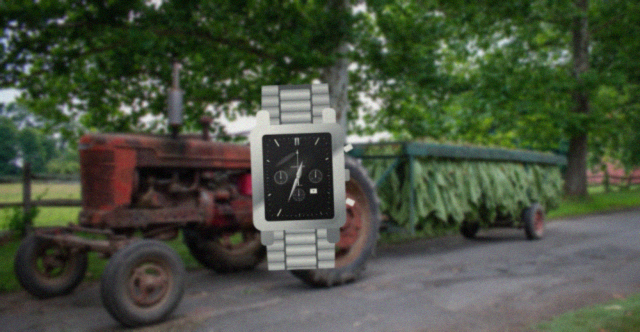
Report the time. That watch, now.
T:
12:34
